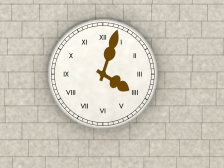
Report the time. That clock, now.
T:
4:03
